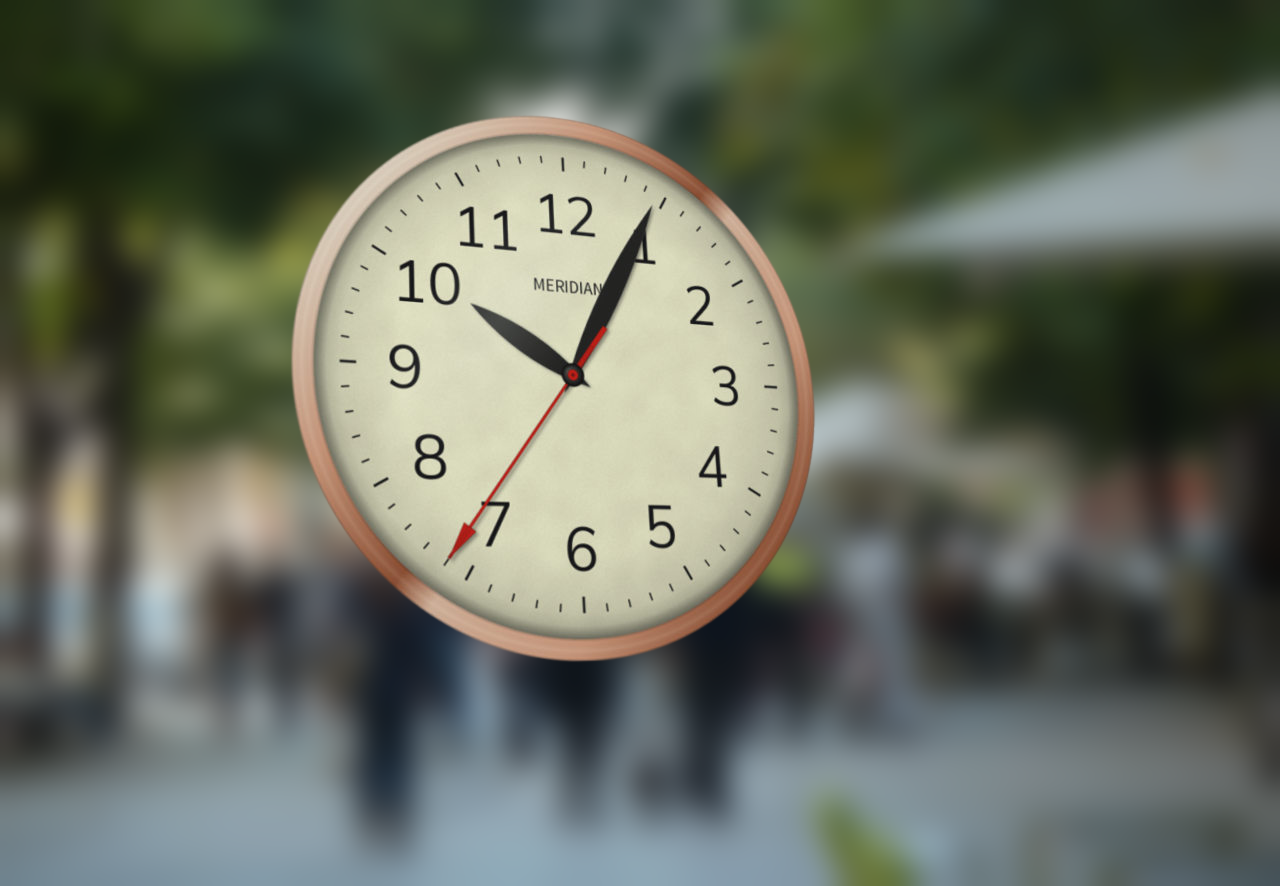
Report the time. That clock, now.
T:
10:04:36
